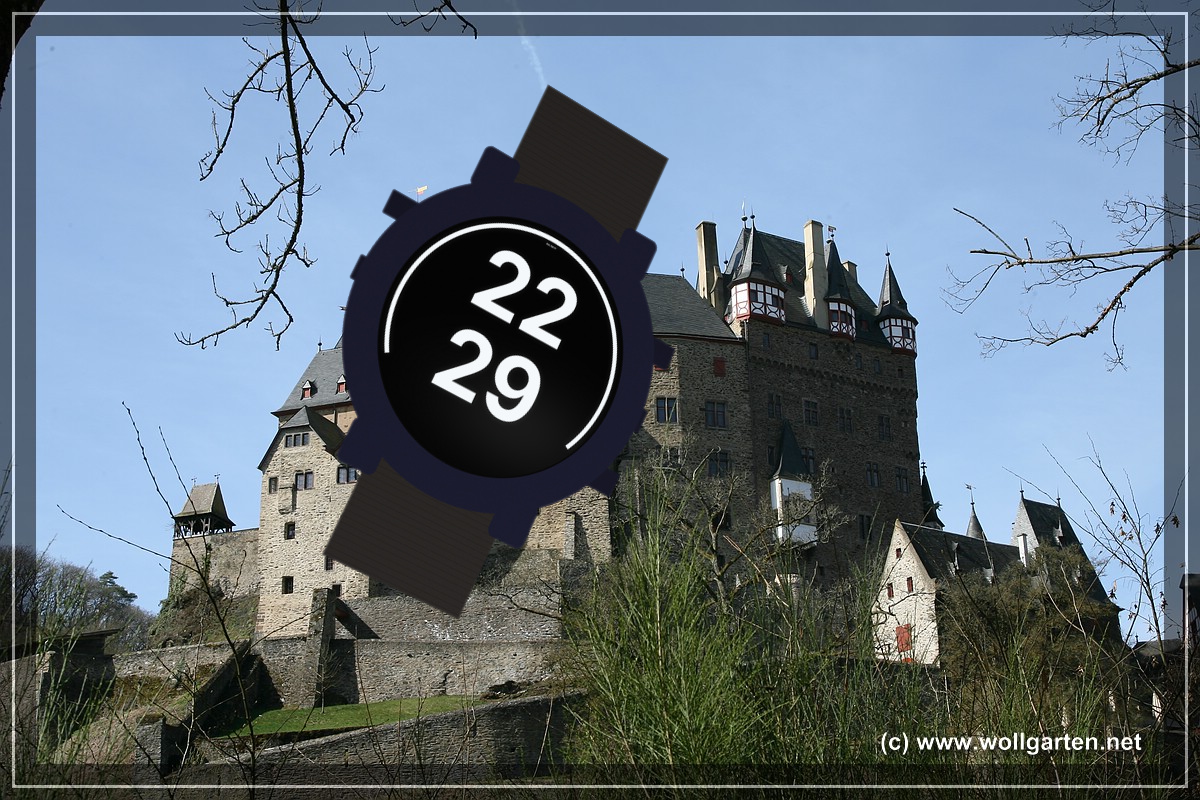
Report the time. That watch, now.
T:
22:29
